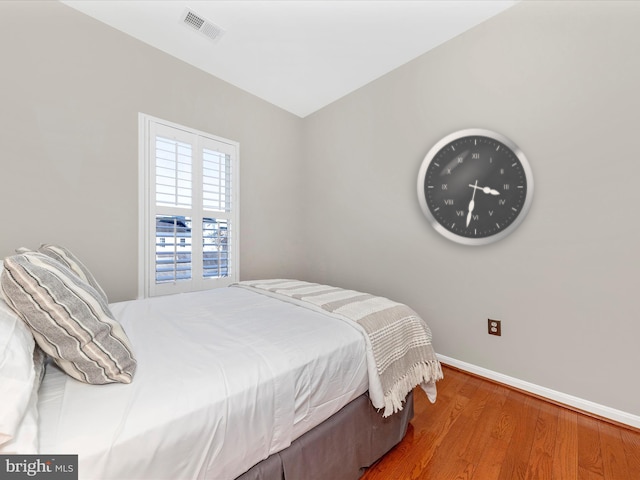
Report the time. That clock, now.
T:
3:32
